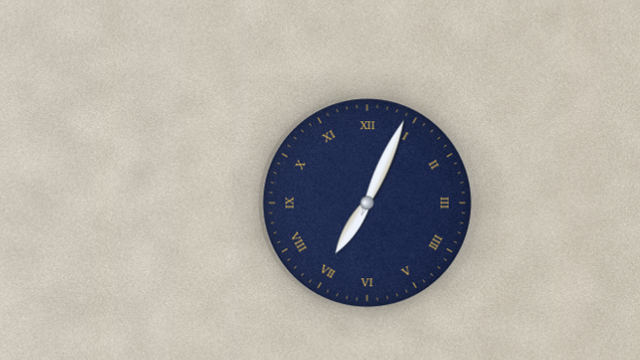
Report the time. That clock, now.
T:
7:04
